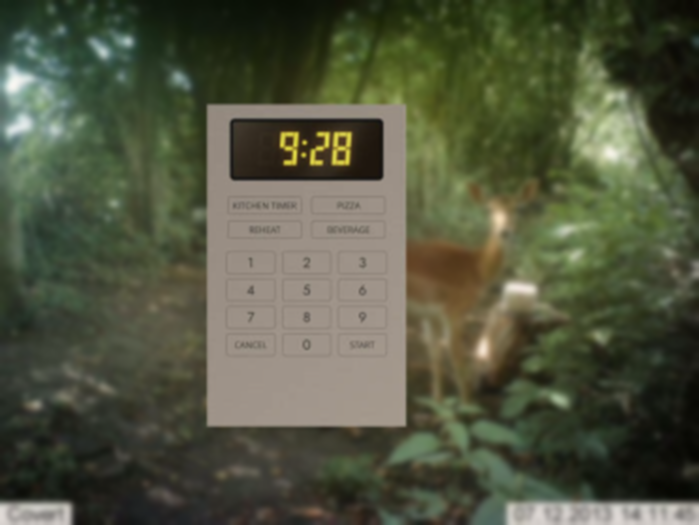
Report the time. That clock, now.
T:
9:28
